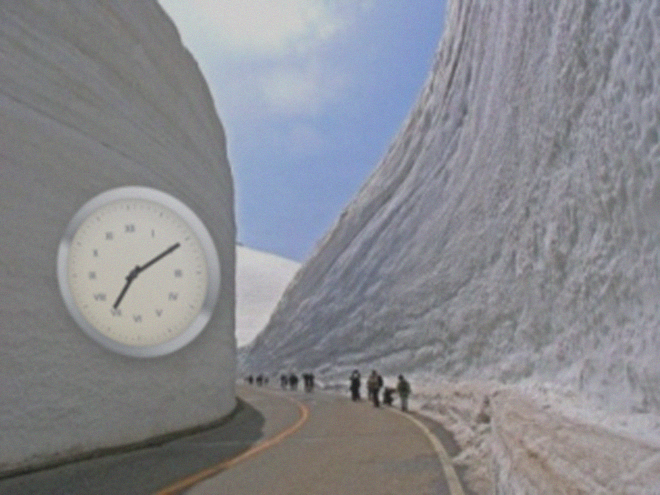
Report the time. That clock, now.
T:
7:10
